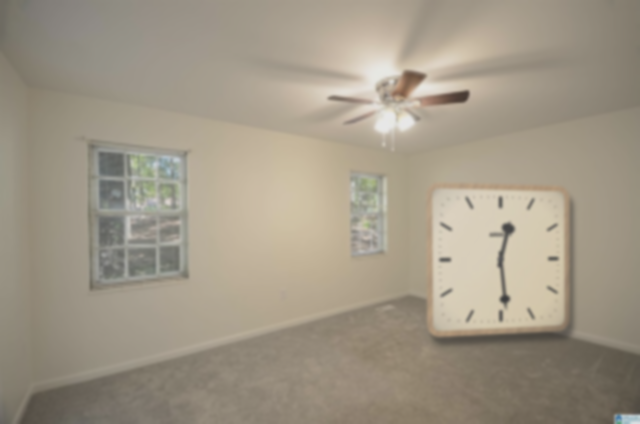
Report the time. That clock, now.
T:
12:29
